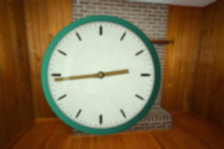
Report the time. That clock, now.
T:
2:44
